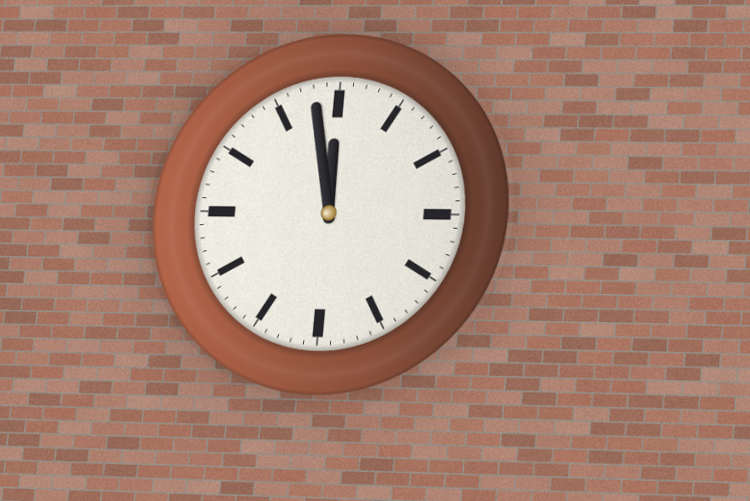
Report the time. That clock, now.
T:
11:58
